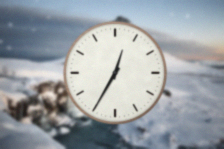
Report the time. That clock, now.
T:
12:35
